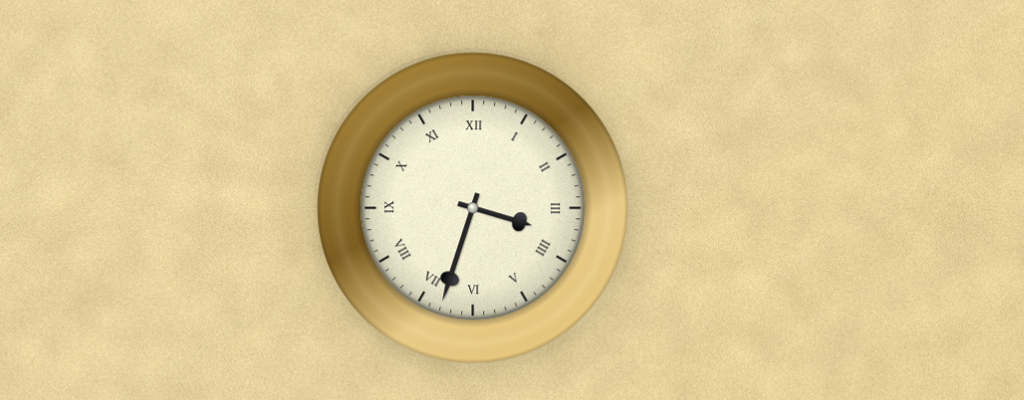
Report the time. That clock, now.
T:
3:33
